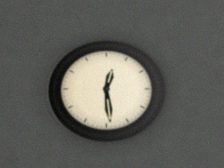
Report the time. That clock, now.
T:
12:29
